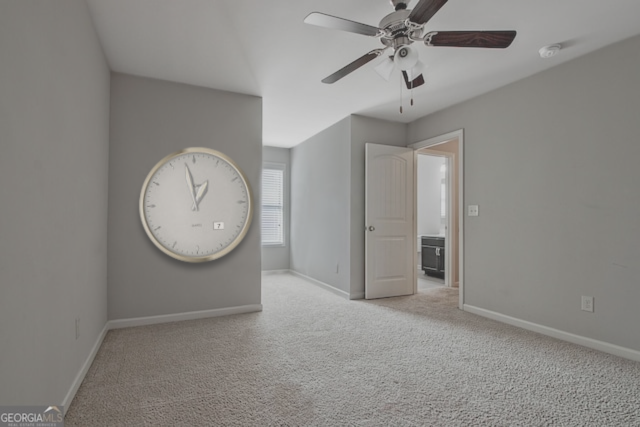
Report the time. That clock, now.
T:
12:58
